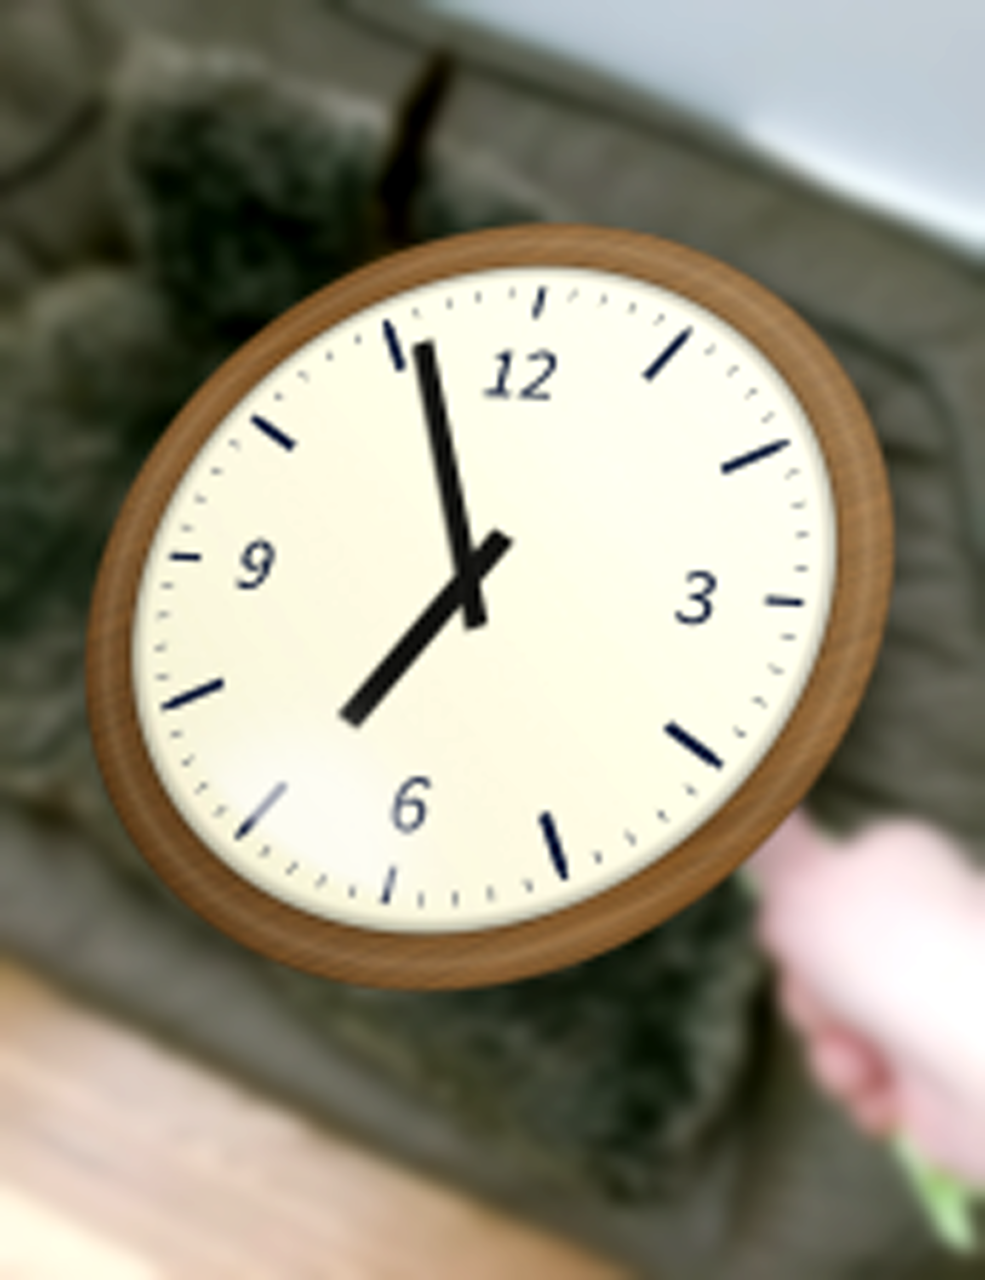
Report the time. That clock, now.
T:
6:56
